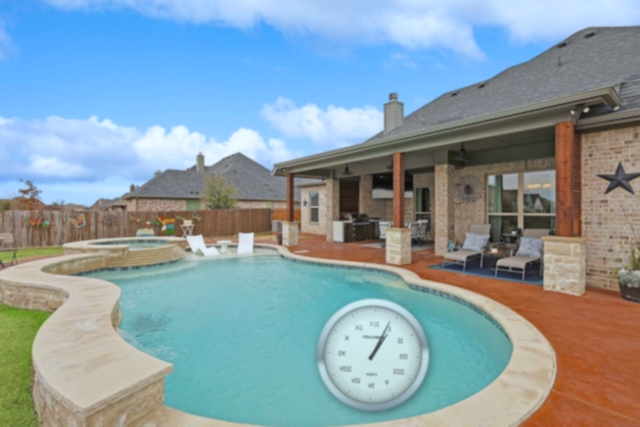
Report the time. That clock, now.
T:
1:04
